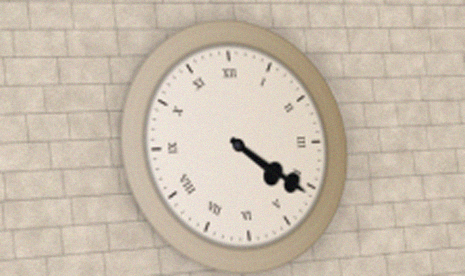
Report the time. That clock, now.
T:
4:21
